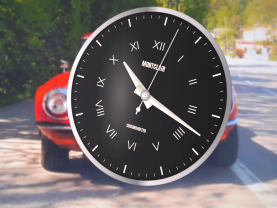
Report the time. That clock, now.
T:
10:18:02
